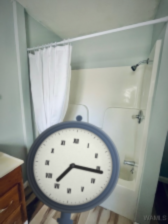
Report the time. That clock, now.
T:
7:16
